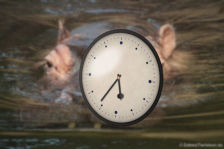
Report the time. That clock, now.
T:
5:36
